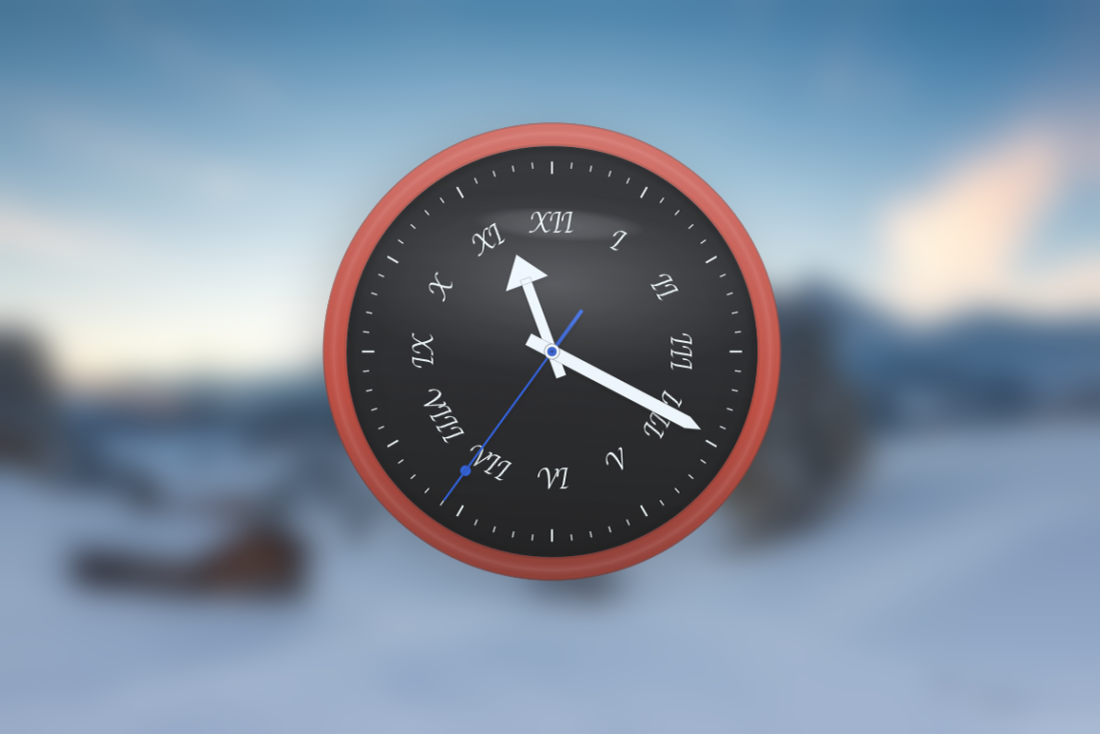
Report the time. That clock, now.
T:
11:19:36
